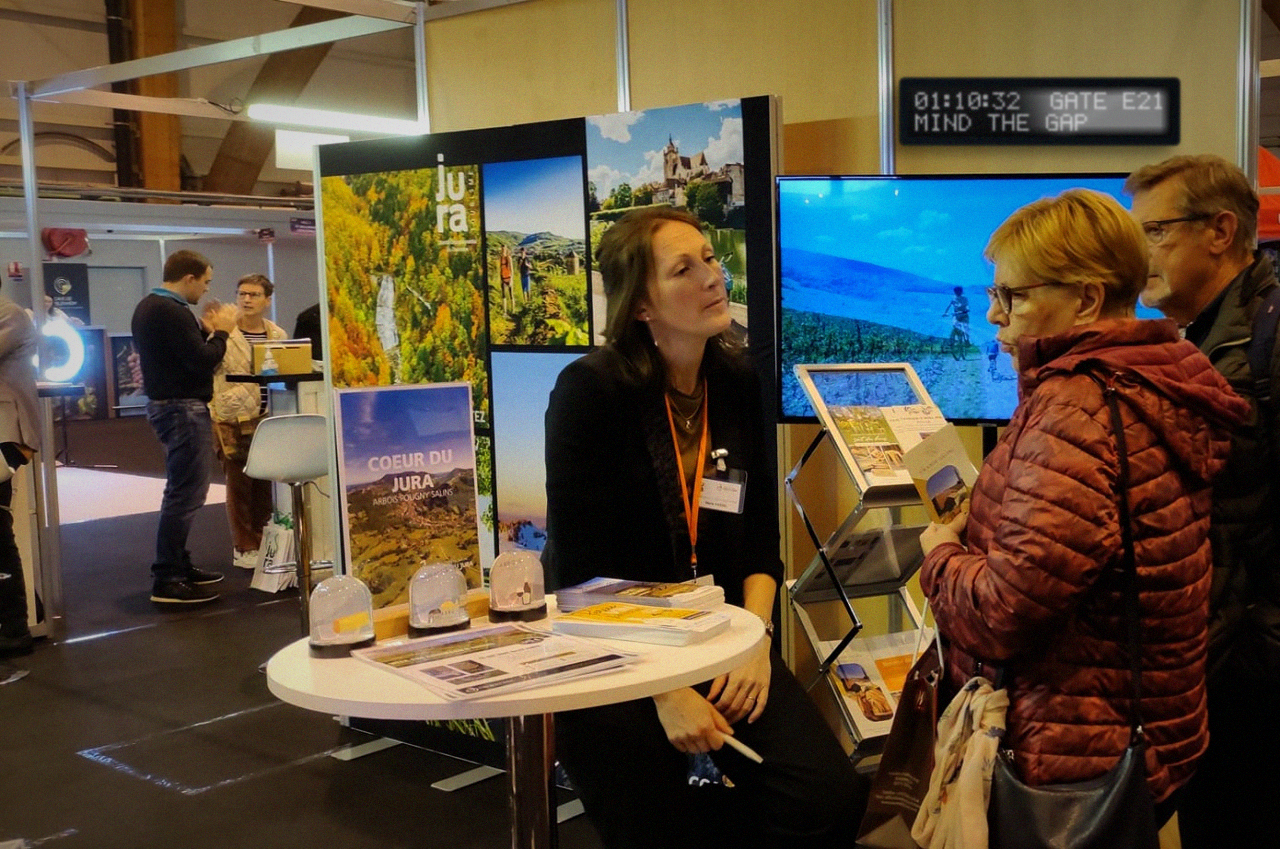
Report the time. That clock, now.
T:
1:10:32
